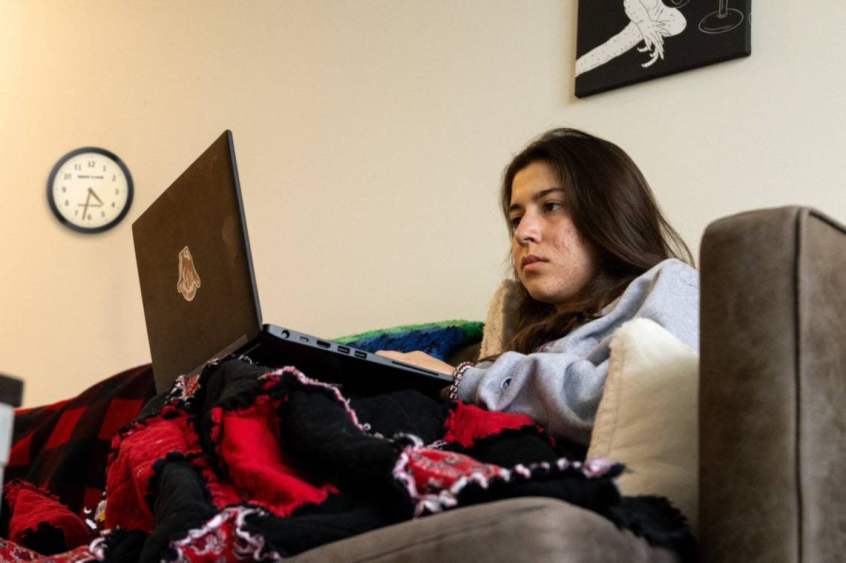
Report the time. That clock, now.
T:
4:32
